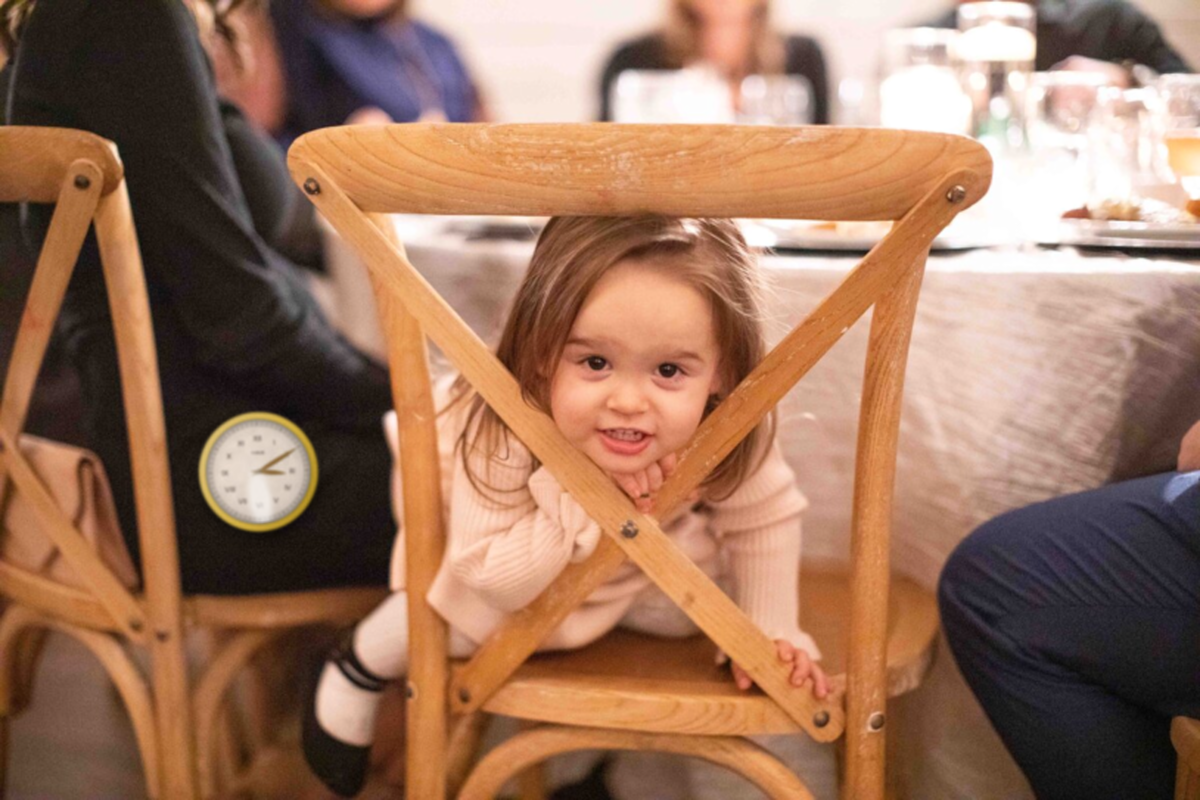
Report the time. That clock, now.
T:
3:10
